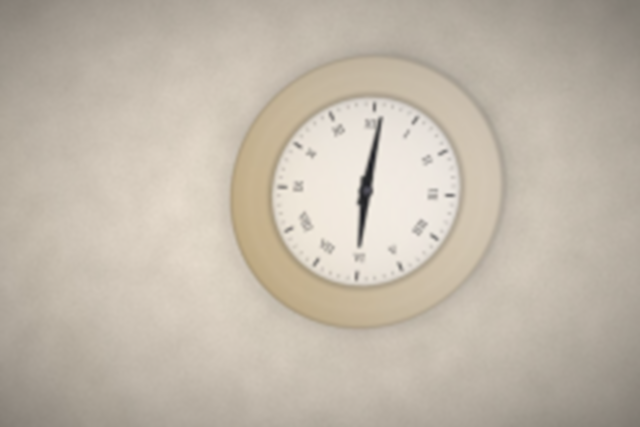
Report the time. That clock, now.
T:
6:01
